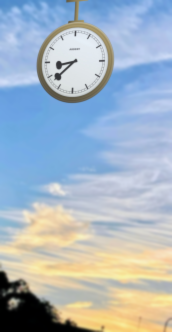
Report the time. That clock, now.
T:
8:38
